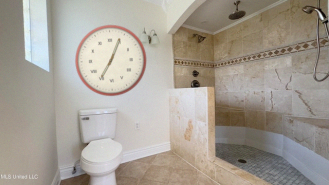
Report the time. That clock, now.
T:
7:04
